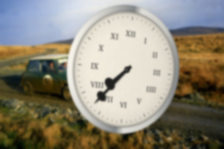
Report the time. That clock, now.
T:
7:37
